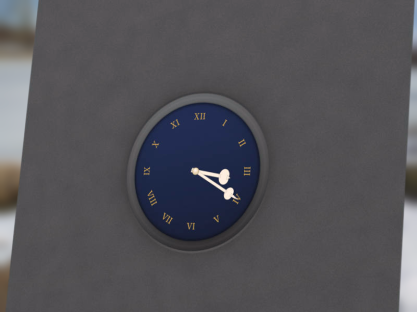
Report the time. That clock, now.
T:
3:20
